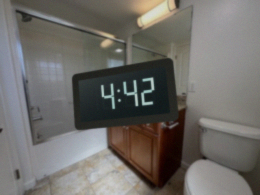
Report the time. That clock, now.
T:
4:42
